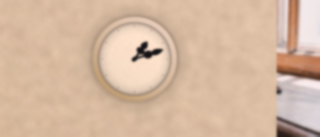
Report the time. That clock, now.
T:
1:12
